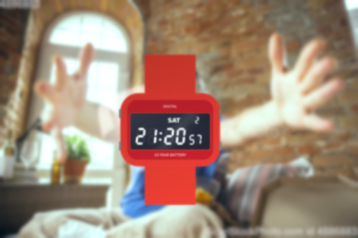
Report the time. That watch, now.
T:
21:20:57
